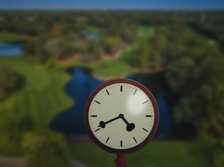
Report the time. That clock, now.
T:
4:41
